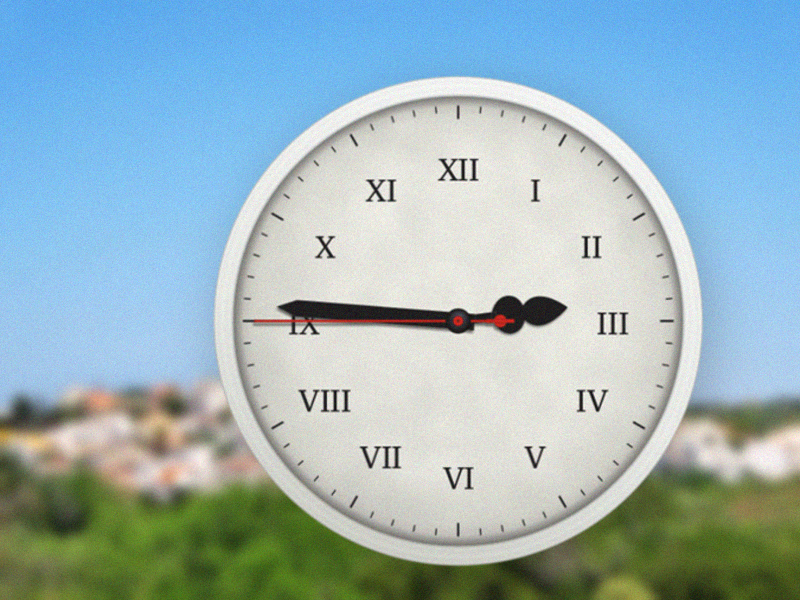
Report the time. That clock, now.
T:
2:45:45
